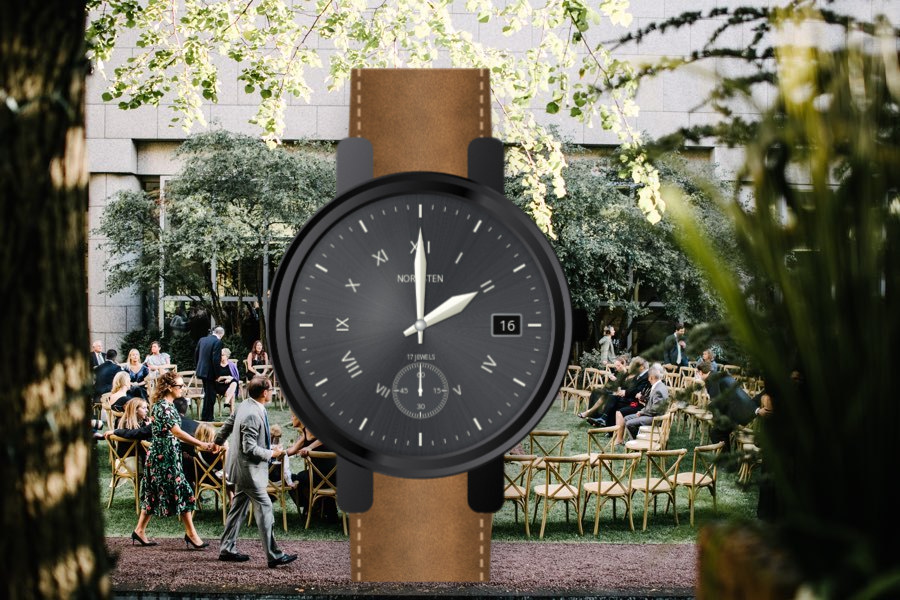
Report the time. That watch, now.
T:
2:00
